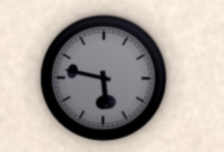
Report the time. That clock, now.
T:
5:47
